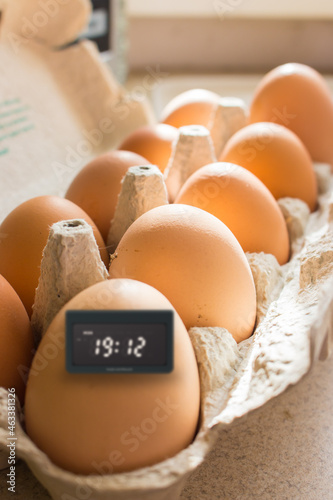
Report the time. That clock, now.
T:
19:12
